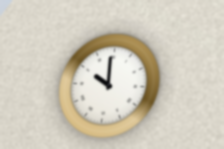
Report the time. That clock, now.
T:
9:59
